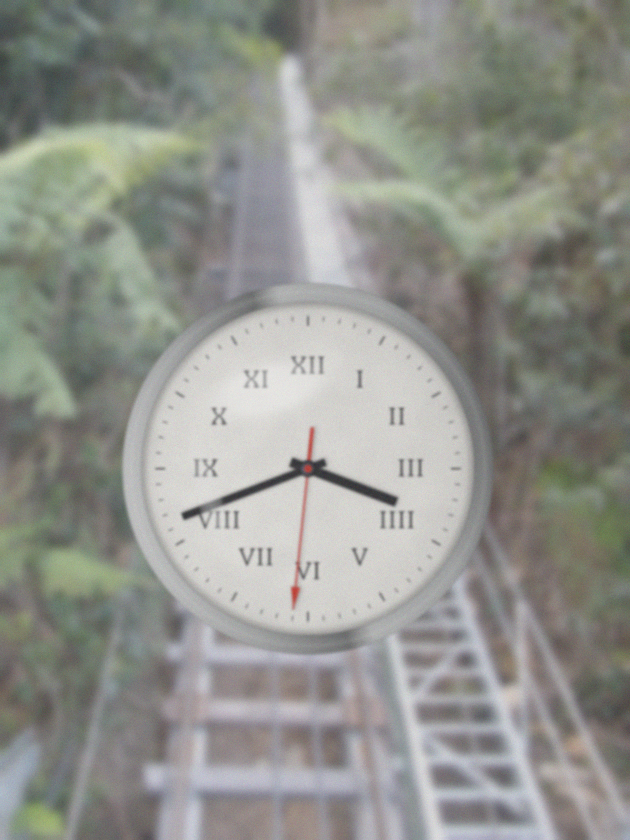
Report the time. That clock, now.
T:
3:41:31
